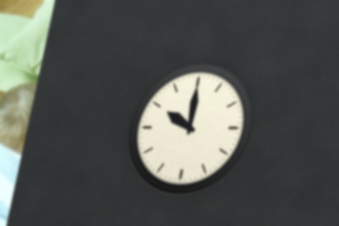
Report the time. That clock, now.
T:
10:00
